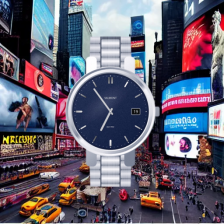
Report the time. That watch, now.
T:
6:54
